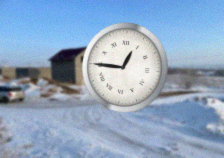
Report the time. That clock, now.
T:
12:45
